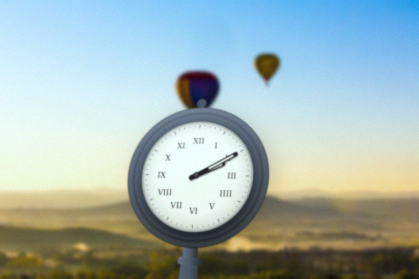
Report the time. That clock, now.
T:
2:10
